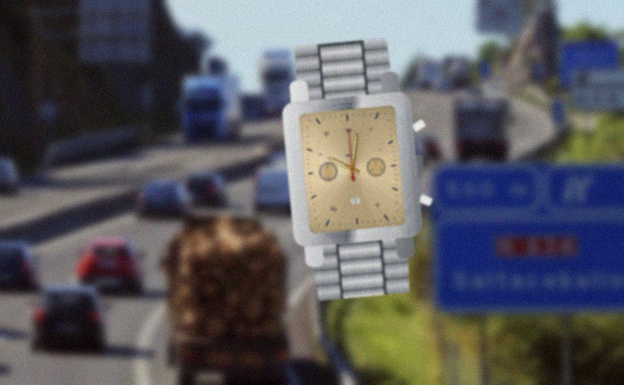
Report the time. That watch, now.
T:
10:02
